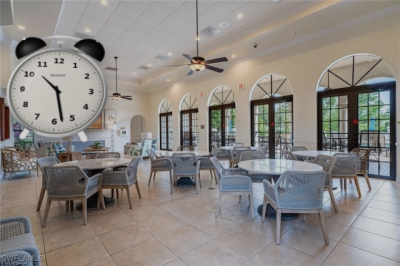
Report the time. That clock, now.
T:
10:28
